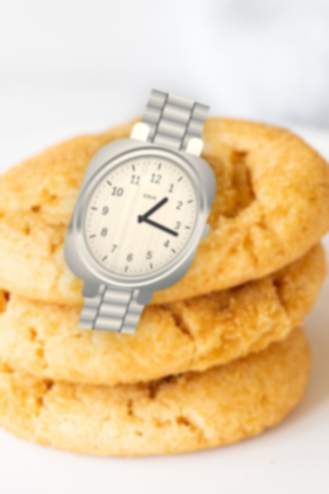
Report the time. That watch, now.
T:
1:17
